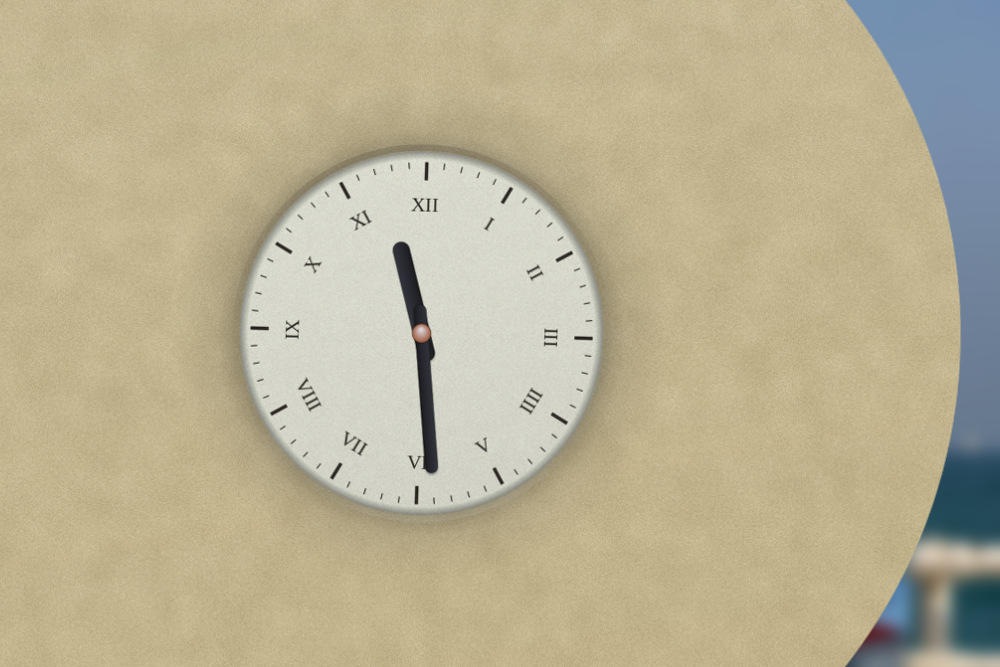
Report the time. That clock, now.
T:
11:29
